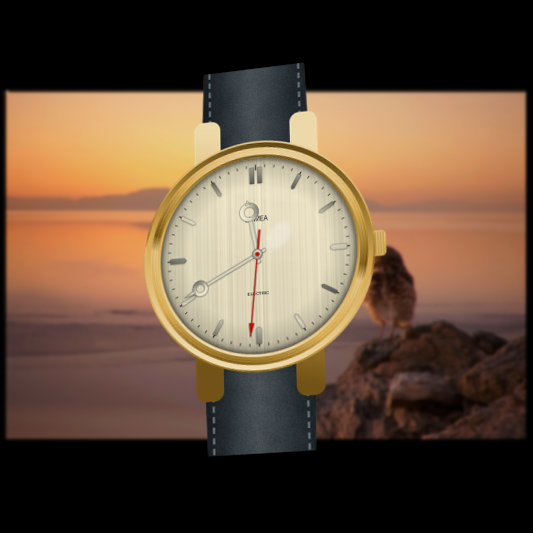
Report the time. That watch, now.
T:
11:40:31
